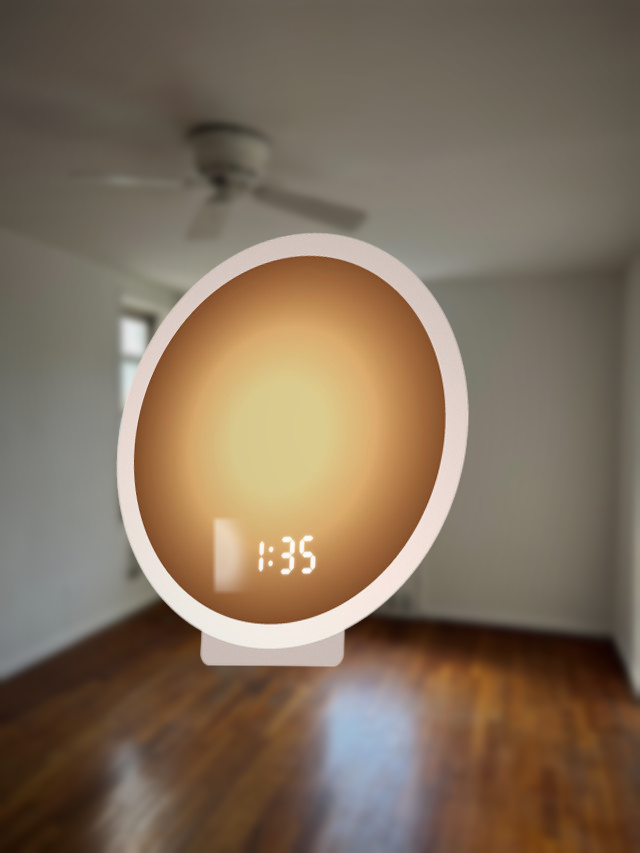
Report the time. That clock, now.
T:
1:35
